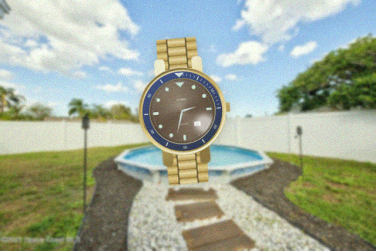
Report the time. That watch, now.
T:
2:33
